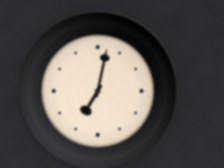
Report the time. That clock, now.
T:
7:02
